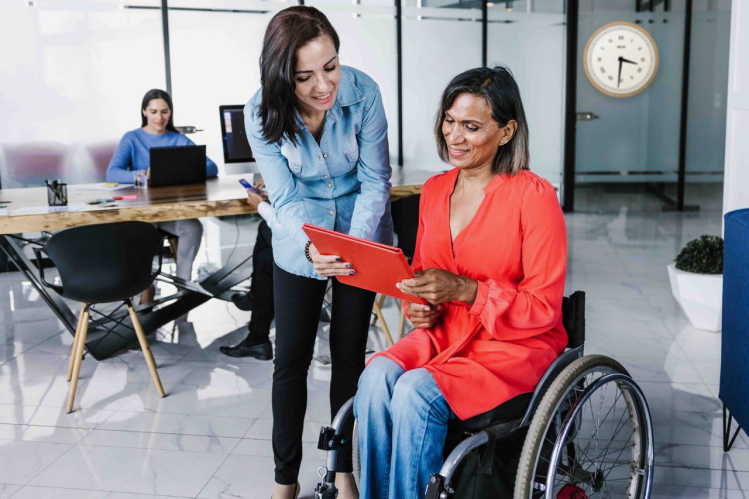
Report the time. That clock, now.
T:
3:31
